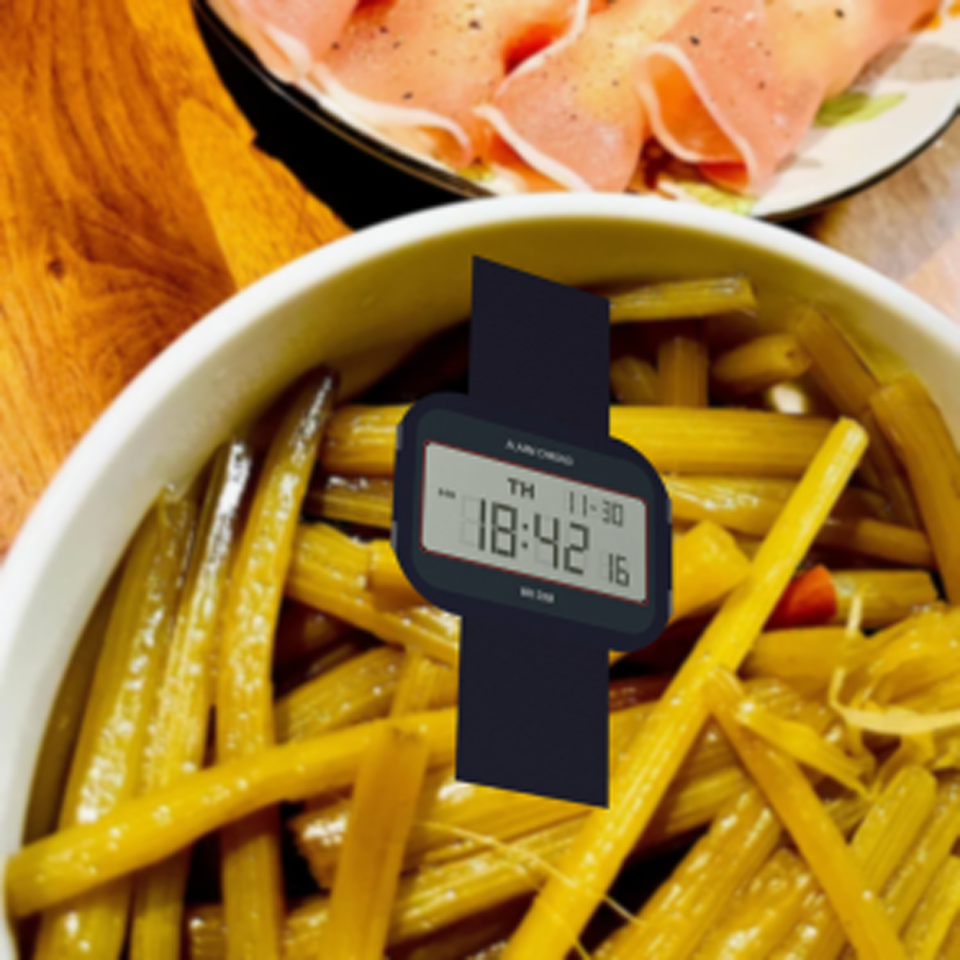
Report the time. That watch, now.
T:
18:42:16
